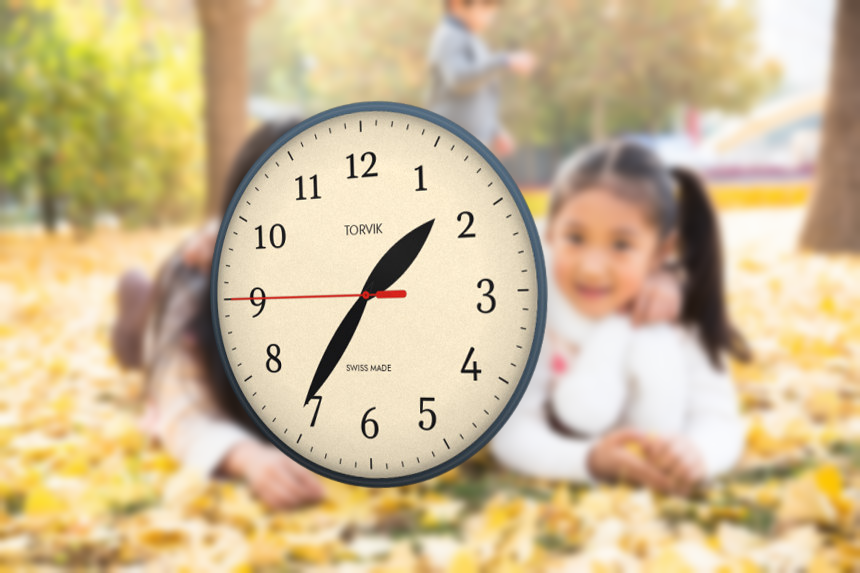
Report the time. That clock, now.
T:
1:35:45
